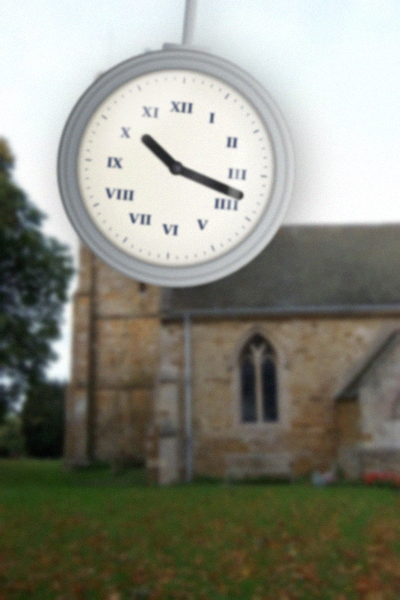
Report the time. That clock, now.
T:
10:18
